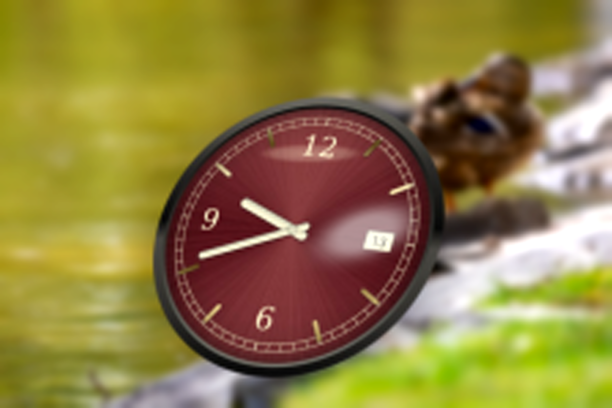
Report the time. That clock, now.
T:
9:41
